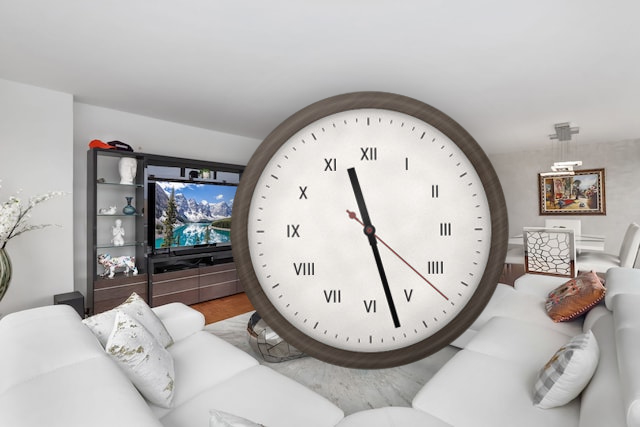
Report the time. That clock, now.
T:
11:27:22
